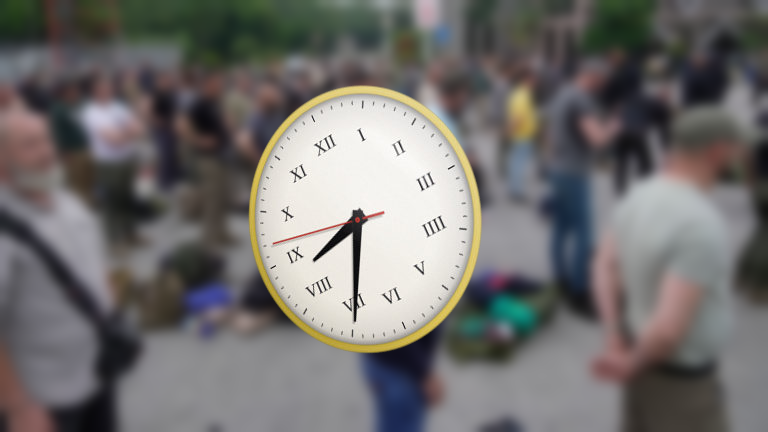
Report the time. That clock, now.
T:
8:34:47
